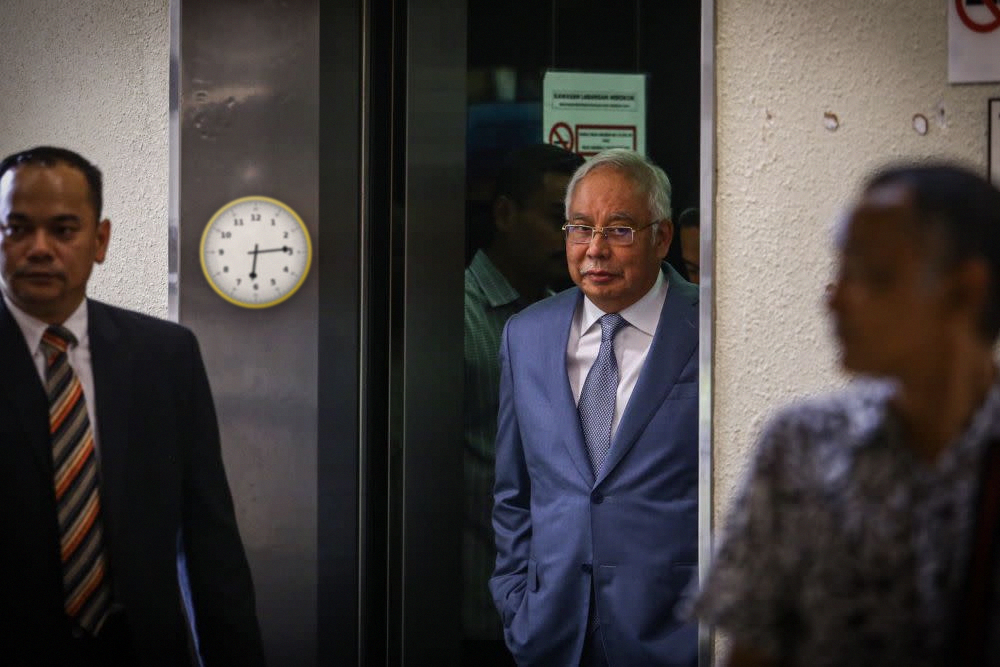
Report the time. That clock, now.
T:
6:14
